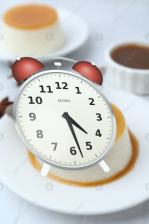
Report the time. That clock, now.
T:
4:28
